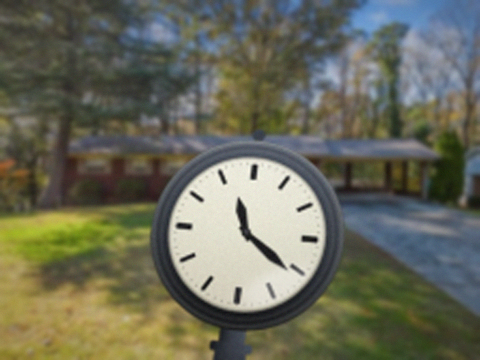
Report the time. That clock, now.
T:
11:21
